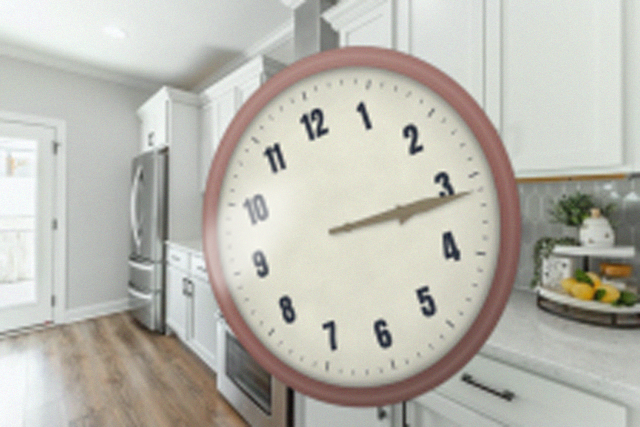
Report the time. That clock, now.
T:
3:16
